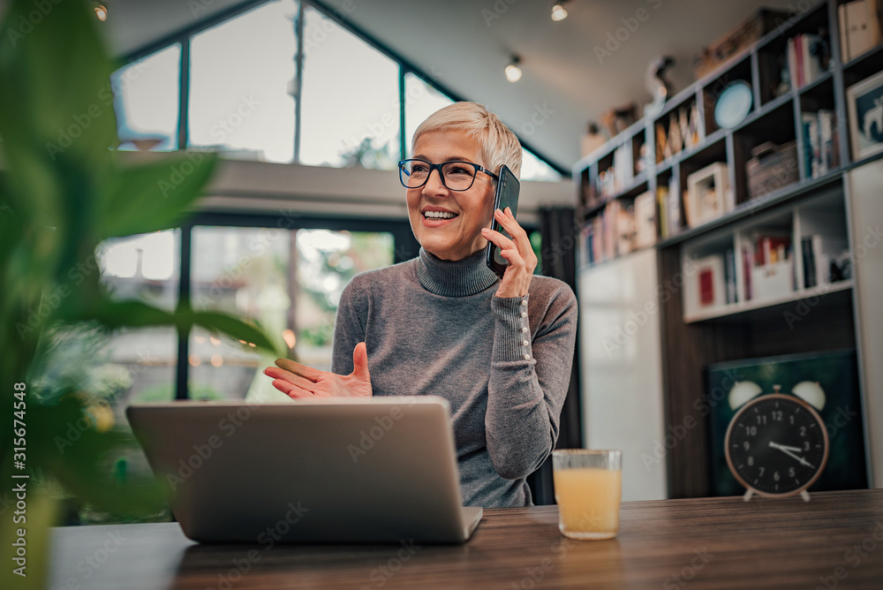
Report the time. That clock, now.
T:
3:20
